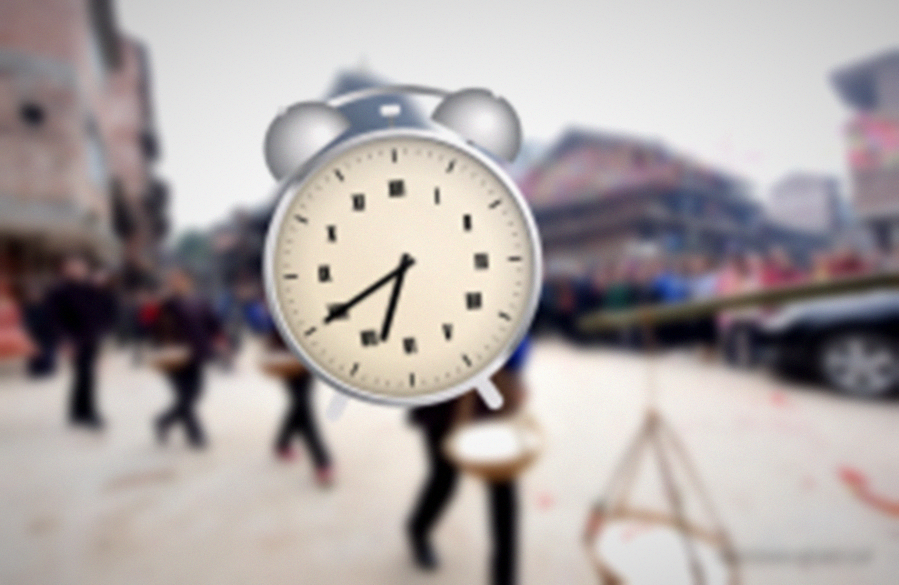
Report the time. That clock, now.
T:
6:40
